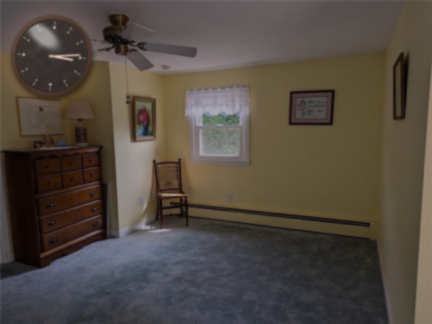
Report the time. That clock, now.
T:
3:14
